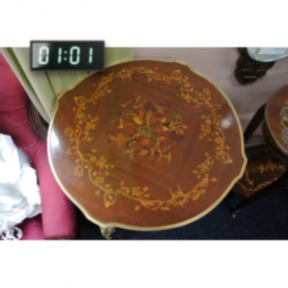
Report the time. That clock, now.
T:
1:01
